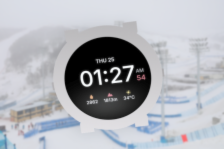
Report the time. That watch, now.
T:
1:27
